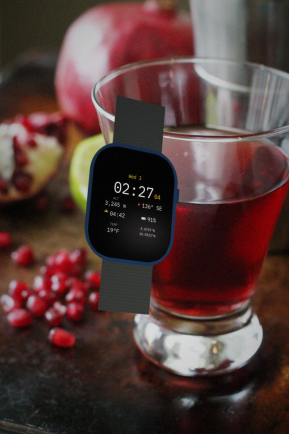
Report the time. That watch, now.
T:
2:27
